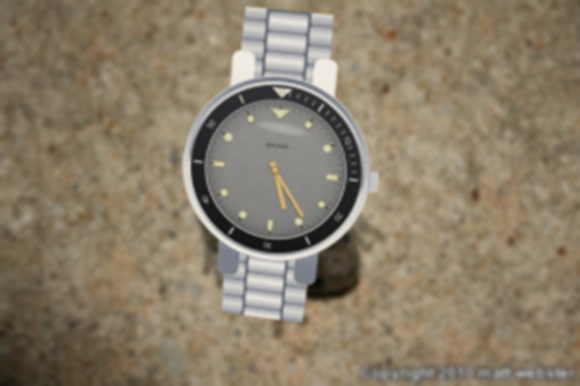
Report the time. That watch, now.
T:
5:24
